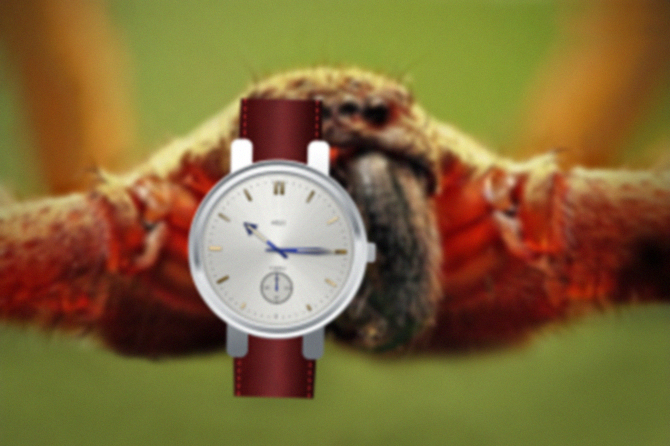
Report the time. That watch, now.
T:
10:15
